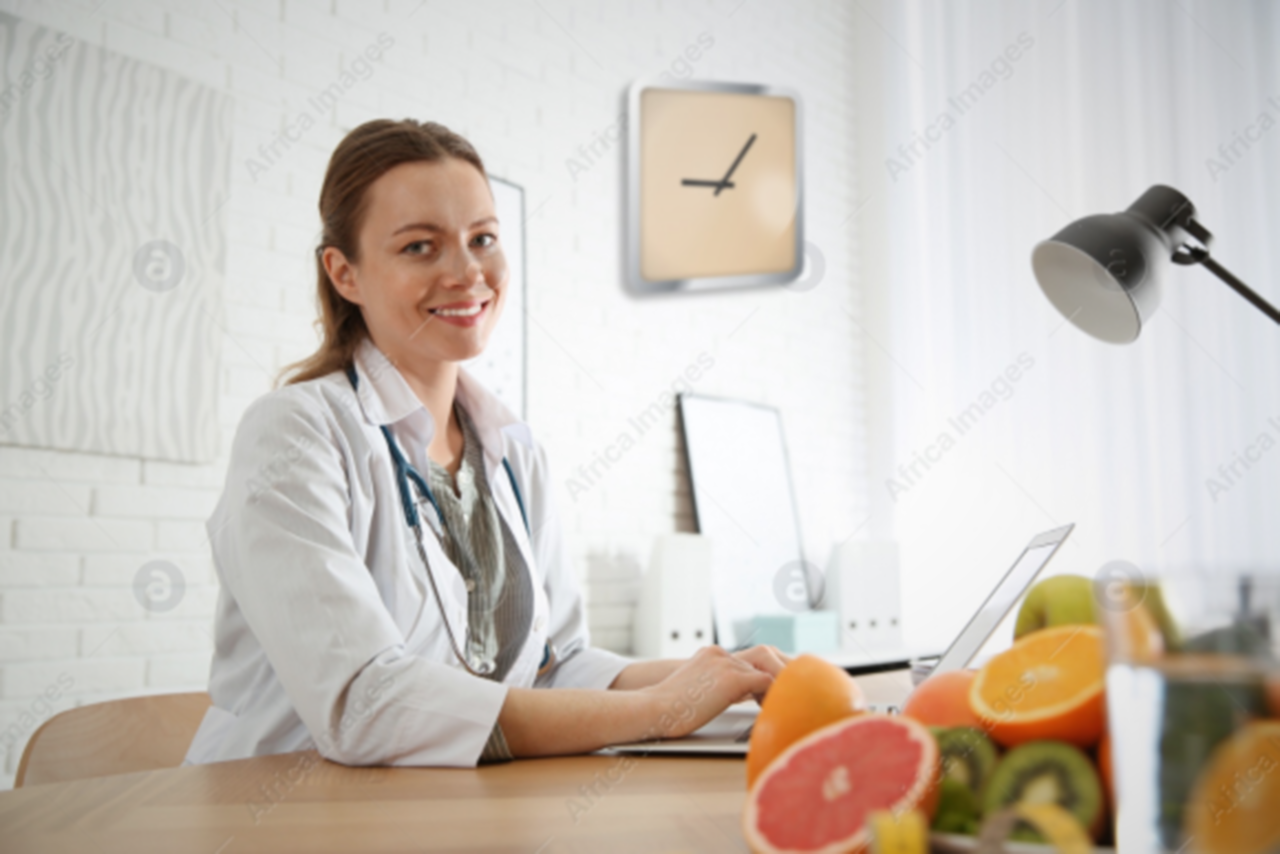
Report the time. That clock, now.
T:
9:06
